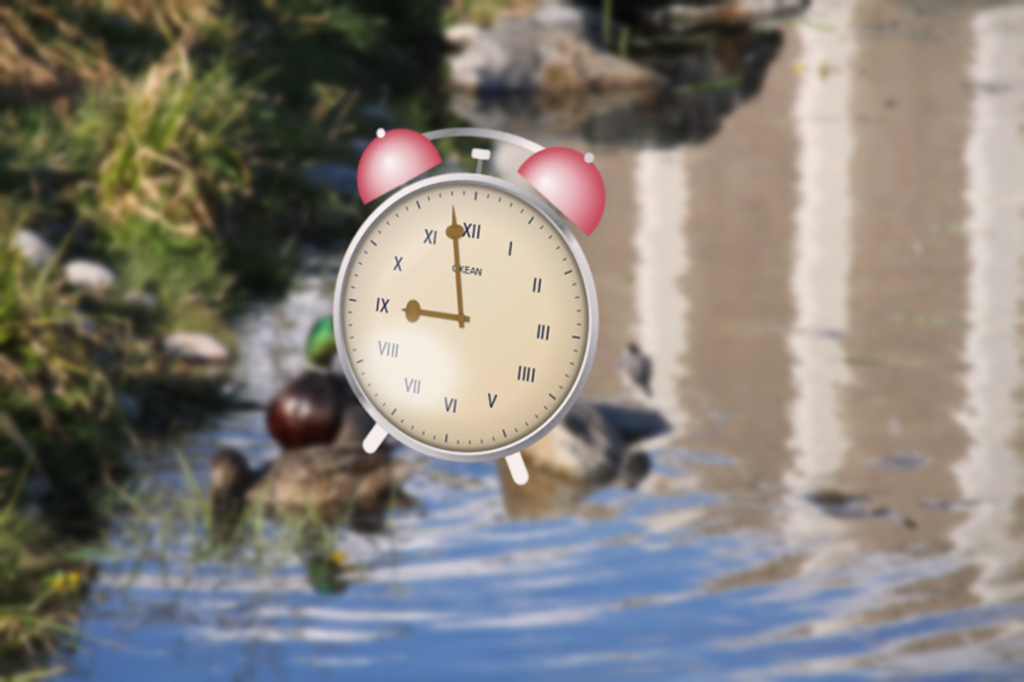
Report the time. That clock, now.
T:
8:58
